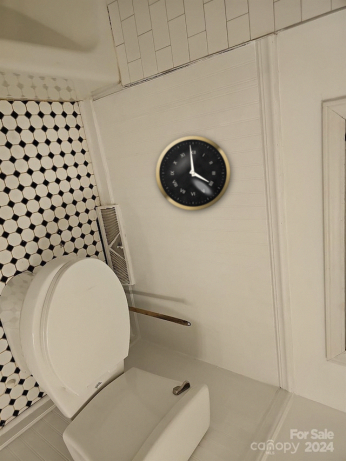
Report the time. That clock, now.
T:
3:59
